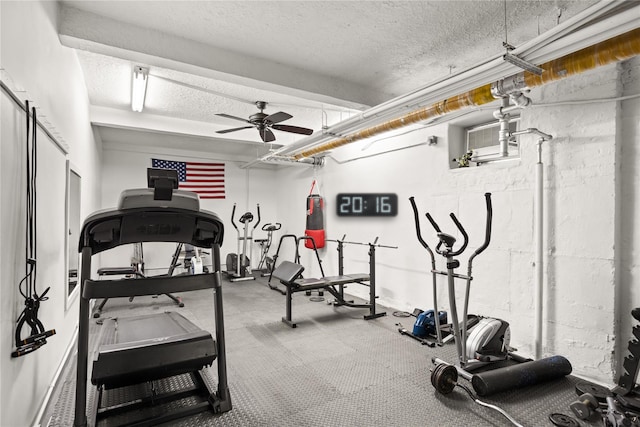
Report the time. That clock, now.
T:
20:16
